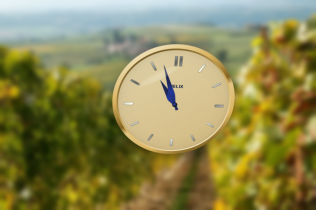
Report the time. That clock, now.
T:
10:57
